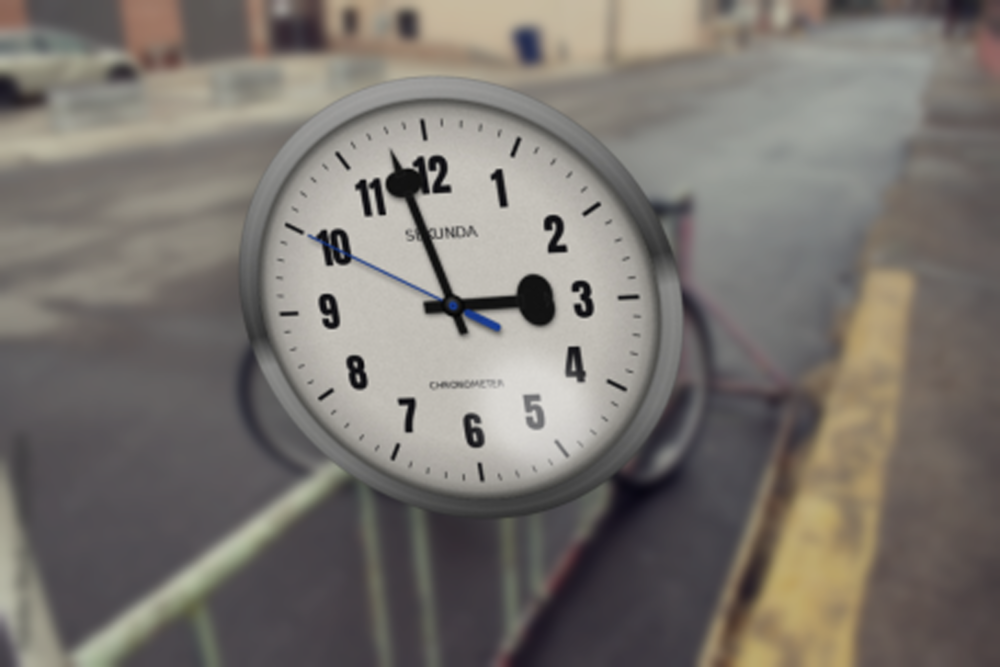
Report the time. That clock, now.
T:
2:57:50
